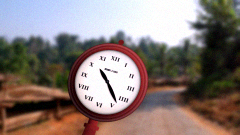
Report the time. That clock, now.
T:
10:23
